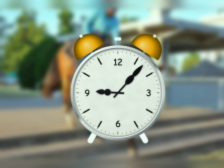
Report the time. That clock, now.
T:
9:07
